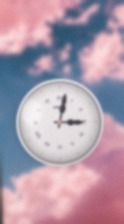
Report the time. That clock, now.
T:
3:02
